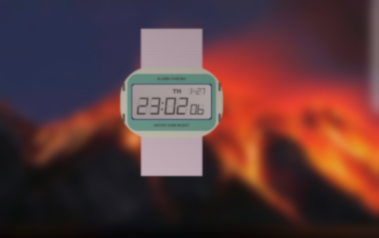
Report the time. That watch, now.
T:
23:02:06
